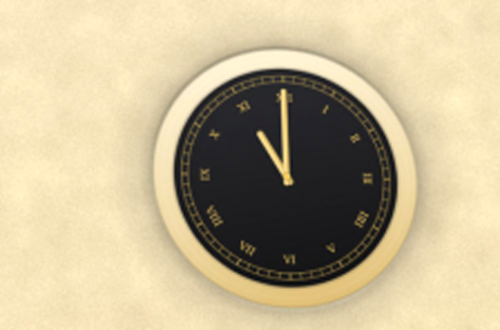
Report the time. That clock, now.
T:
11:00
